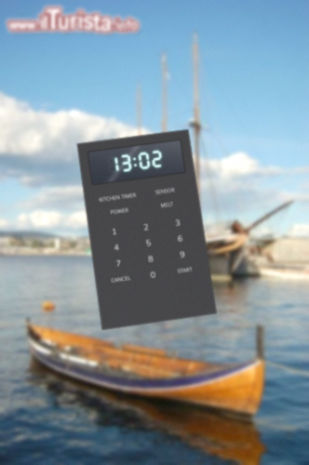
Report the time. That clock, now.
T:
13:02
